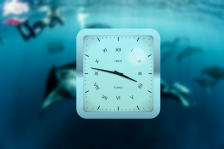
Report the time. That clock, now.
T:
3:47
